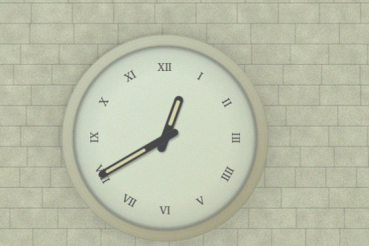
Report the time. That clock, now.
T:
12:40
